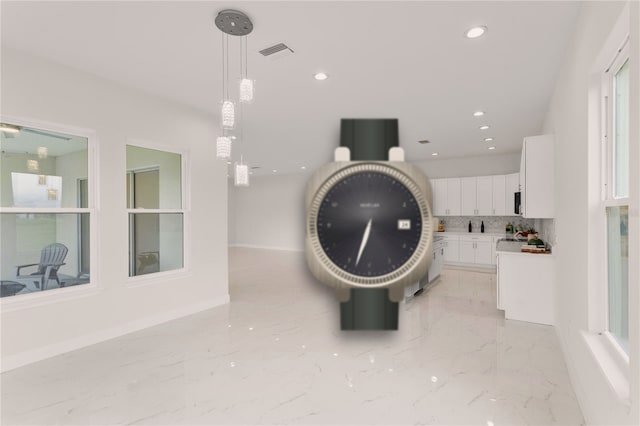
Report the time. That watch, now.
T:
6:33
